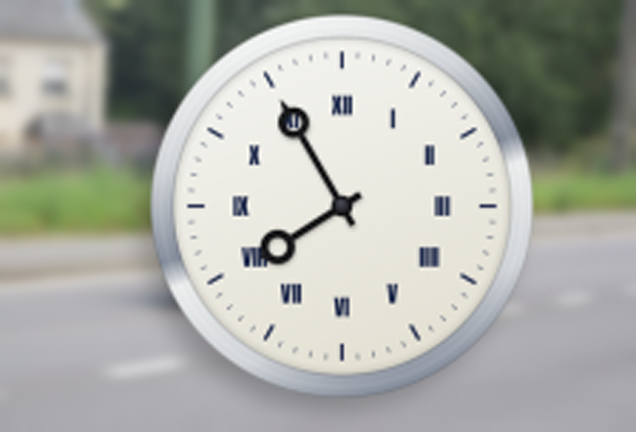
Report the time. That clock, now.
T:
7:55
